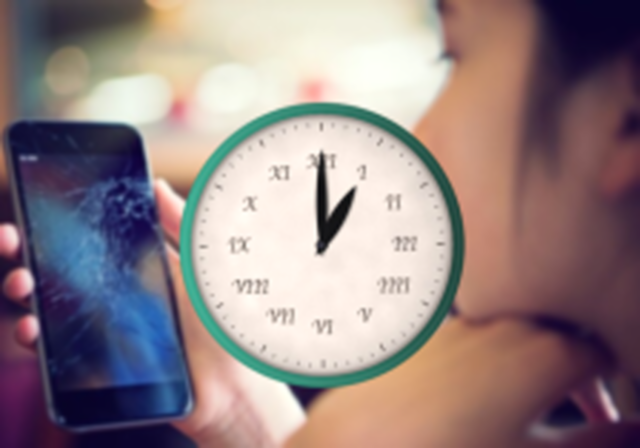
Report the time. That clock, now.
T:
1:00
